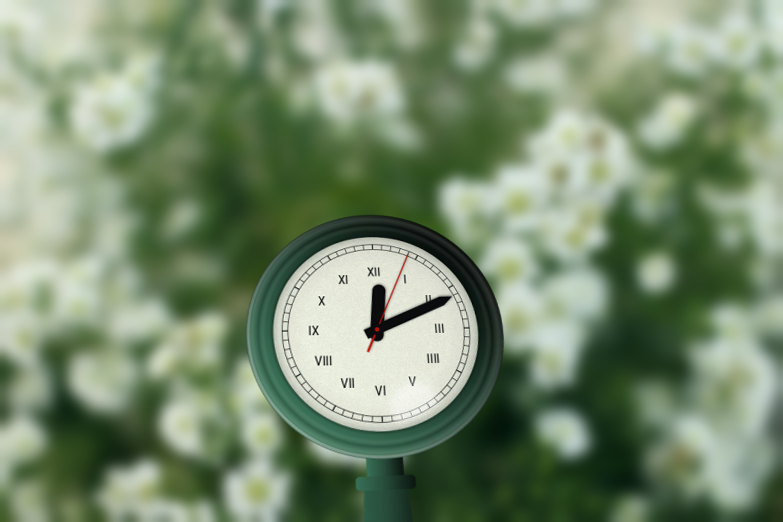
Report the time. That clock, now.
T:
12:11:04
